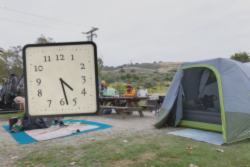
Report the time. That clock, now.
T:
4:28
